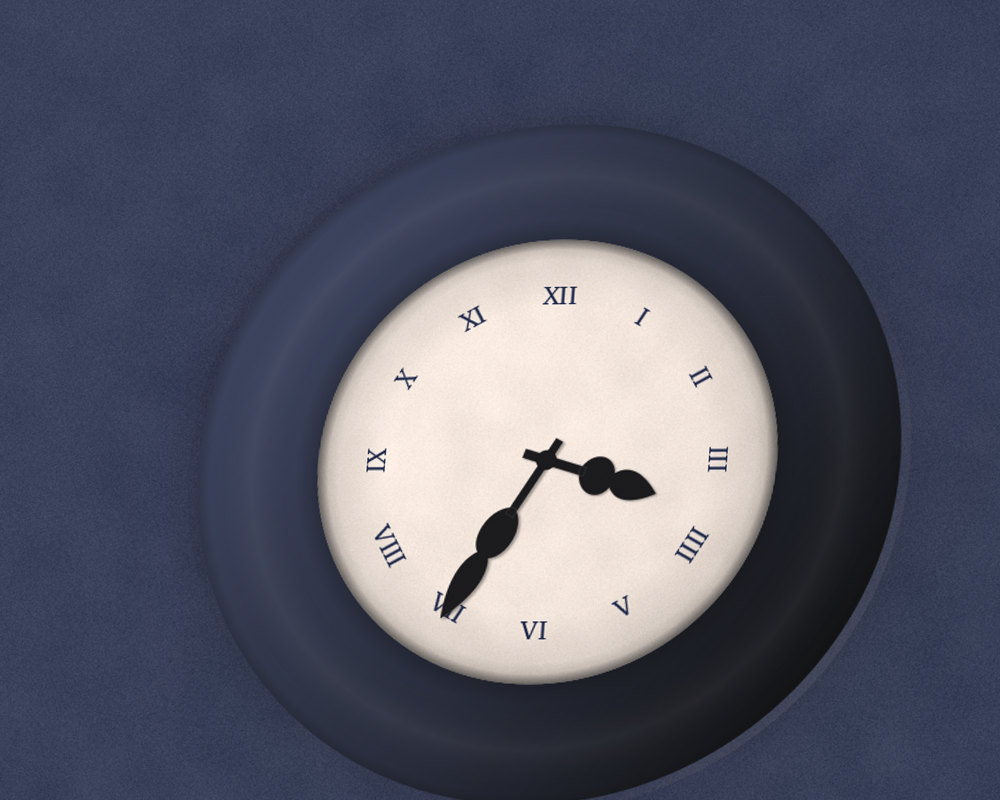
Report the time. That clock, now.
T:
3:35
